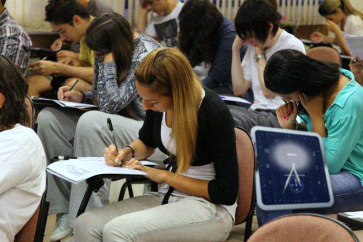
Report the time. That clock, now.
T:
5:35
